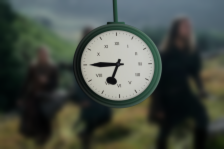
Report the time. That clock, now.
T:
6:45
